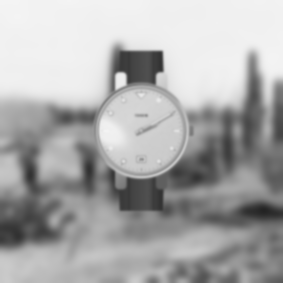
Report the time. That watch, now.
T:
2:10
